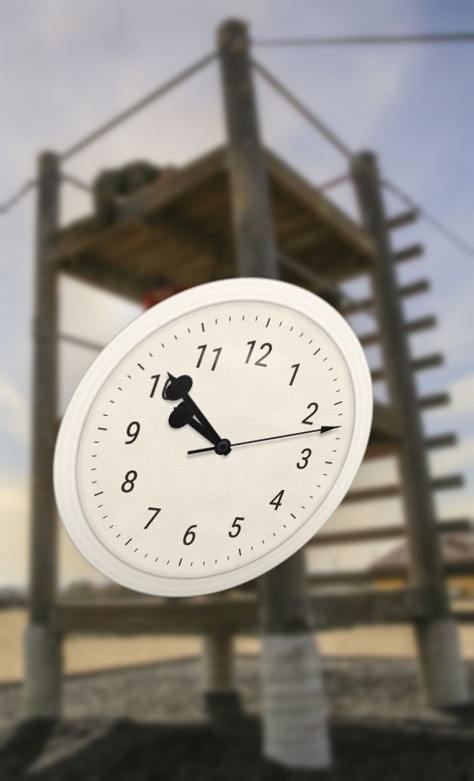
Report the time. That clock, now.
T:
9:51:12
